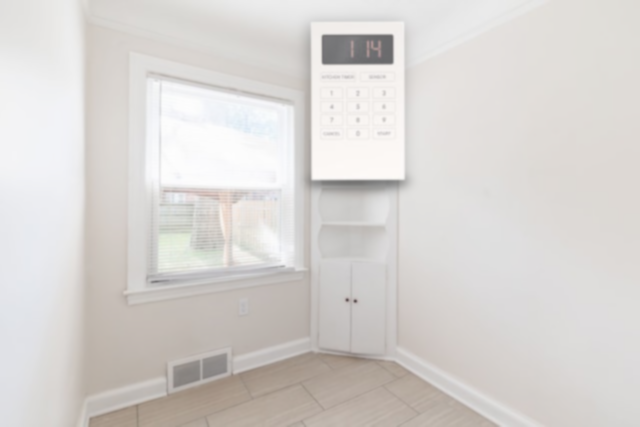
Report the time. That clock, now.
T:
1:14
